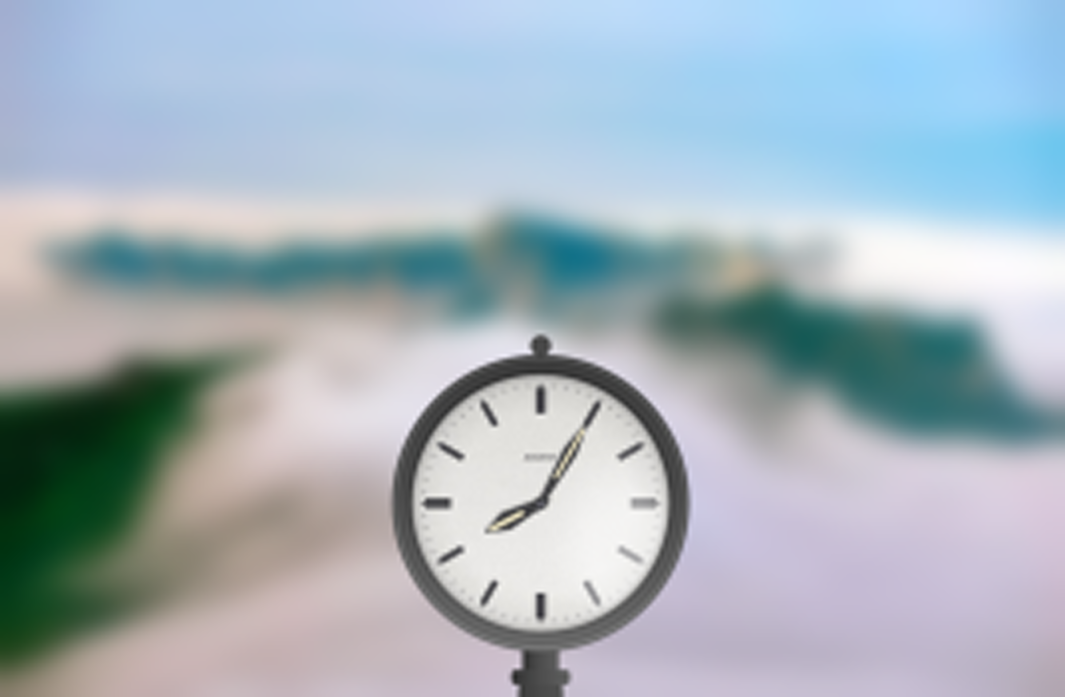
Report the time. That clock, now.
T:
8:05
